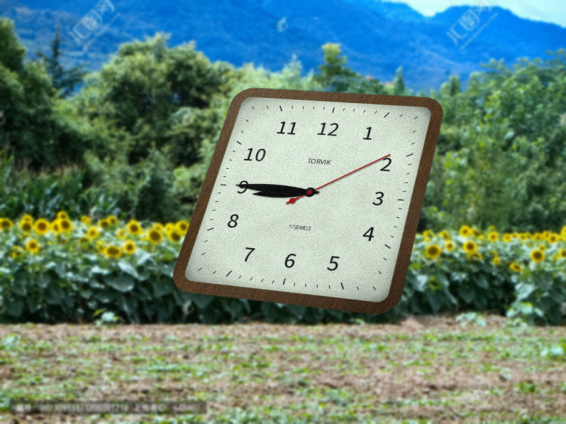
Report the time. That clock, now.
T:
8:45:09
